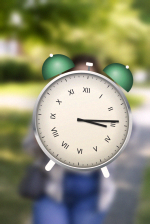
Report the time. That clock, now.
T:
3:14
